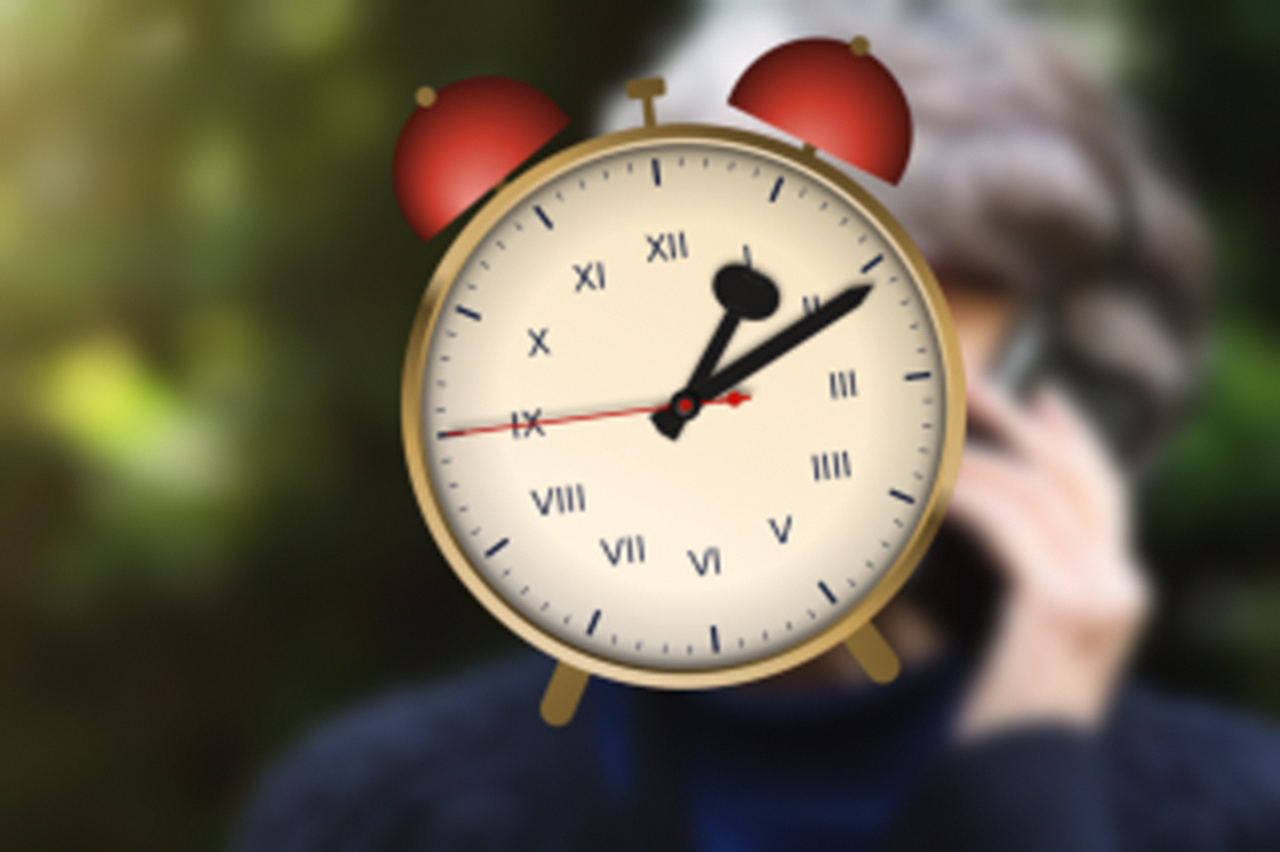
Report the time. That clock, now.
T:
1:10:45
